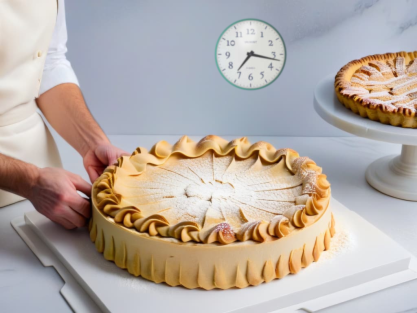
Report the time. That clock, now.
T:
7:17
